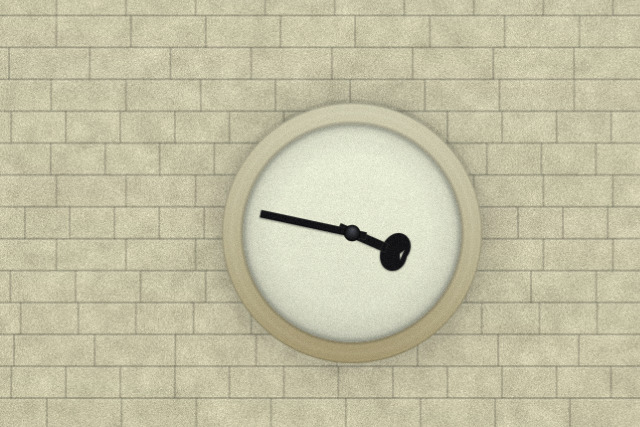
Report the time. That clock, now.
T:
3:47
